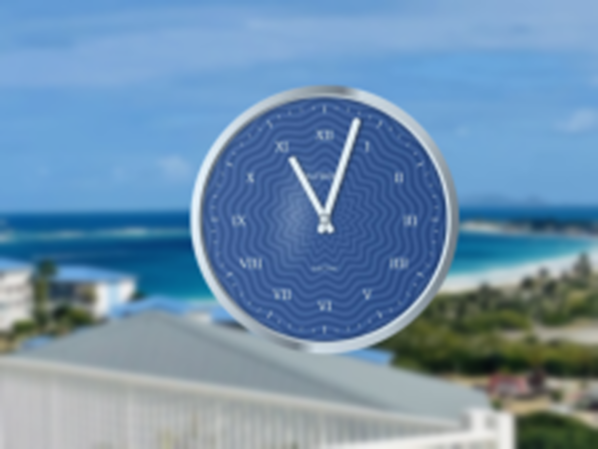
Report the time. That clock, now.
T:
11:03
